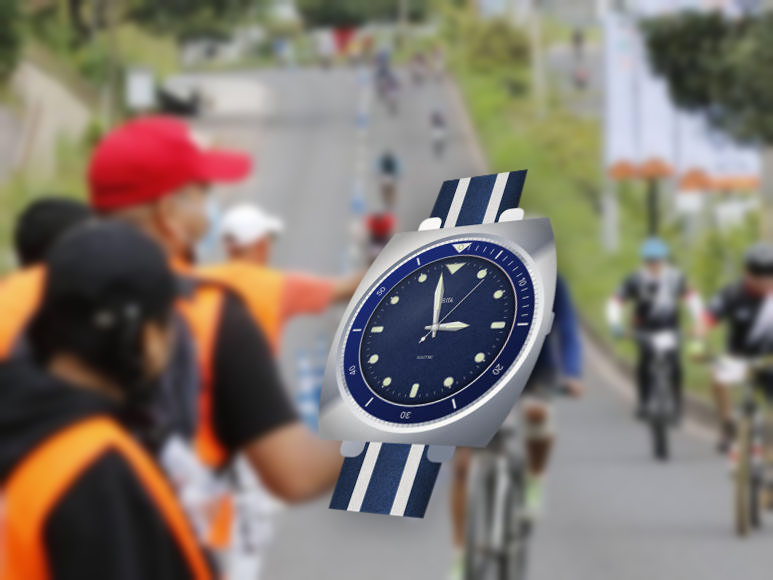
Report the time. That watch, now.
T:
2:58:06
